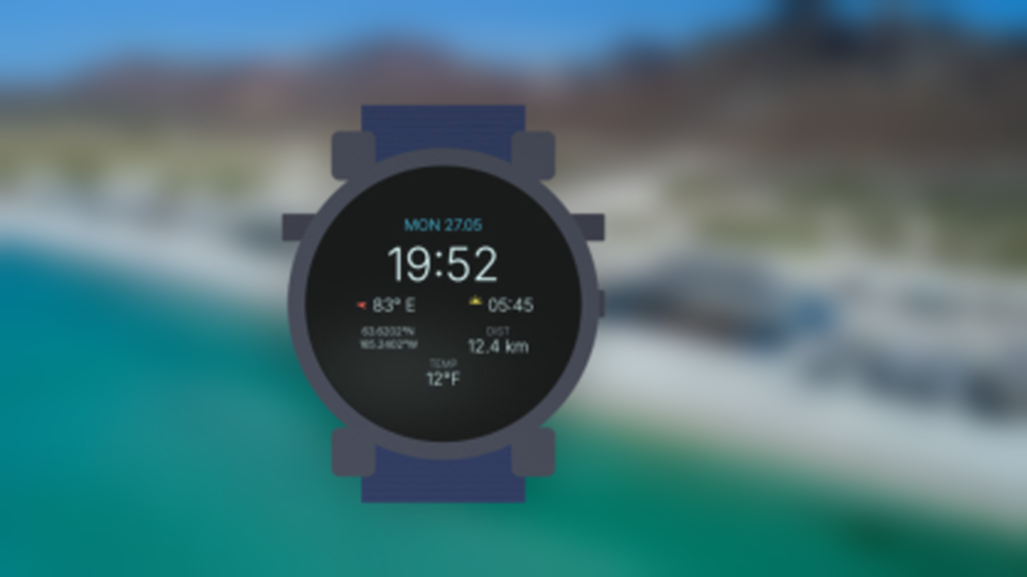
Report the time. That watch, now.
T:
19:52
